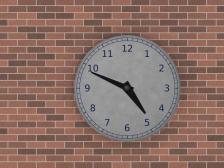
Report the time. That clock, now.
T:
4:49
